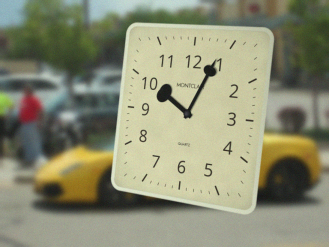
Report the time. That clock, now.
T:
10:04
